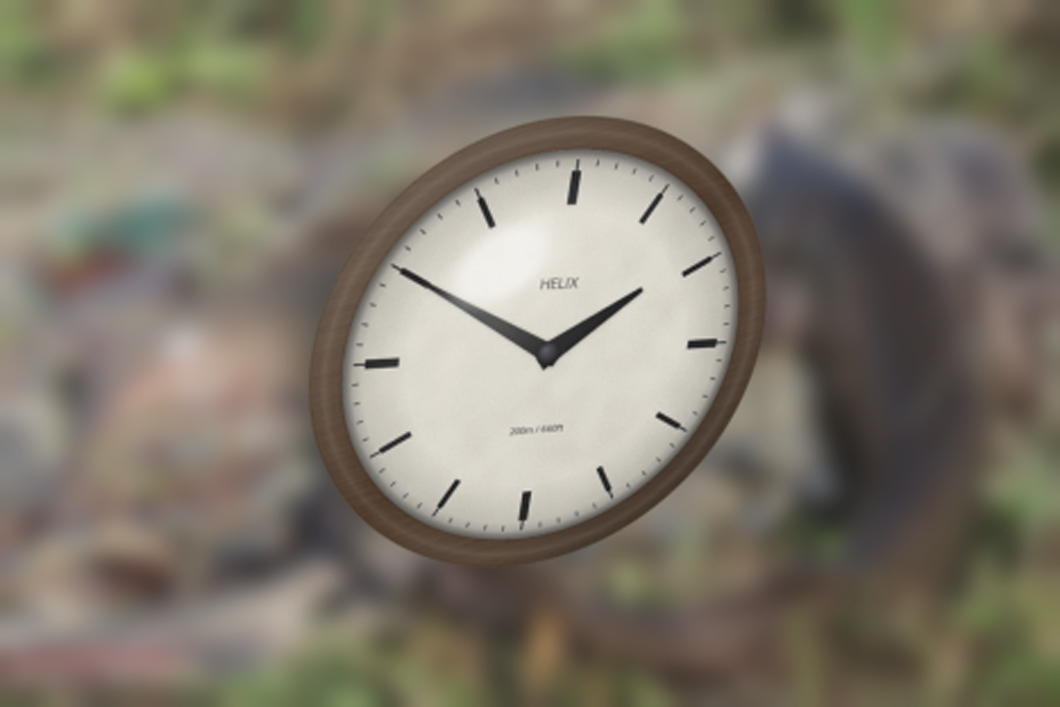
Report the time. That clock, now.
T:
1:50
